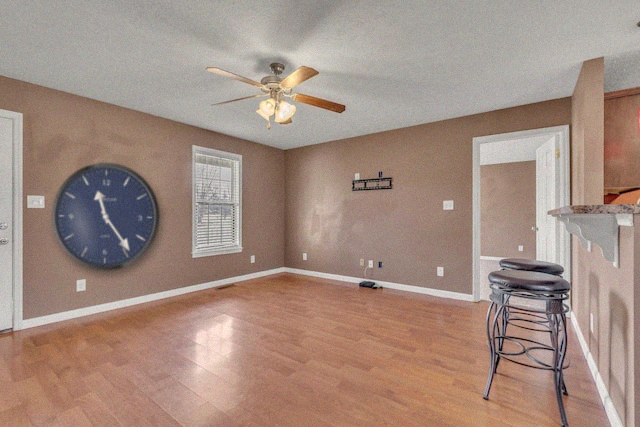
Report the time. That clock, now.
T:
11:24
